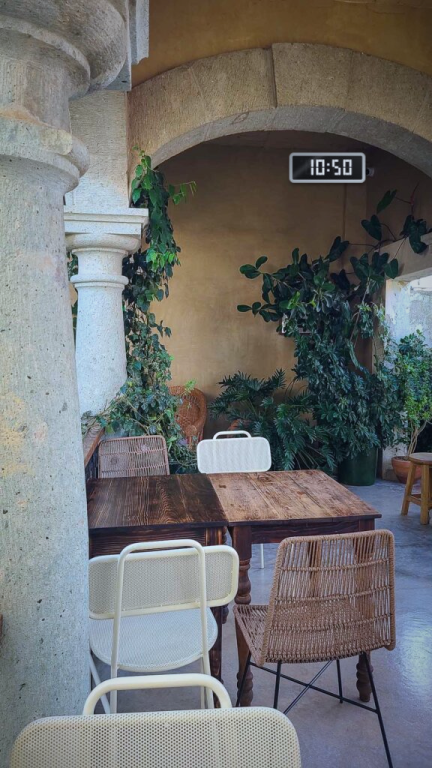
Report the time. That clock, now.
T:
10:50
